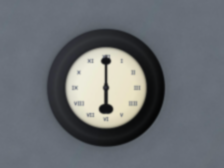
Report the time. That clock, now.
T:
6:00
